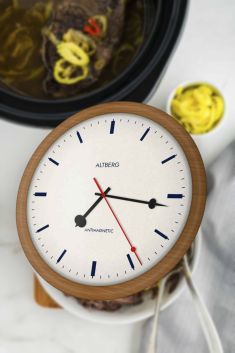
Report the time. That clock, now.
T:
7:16:24
